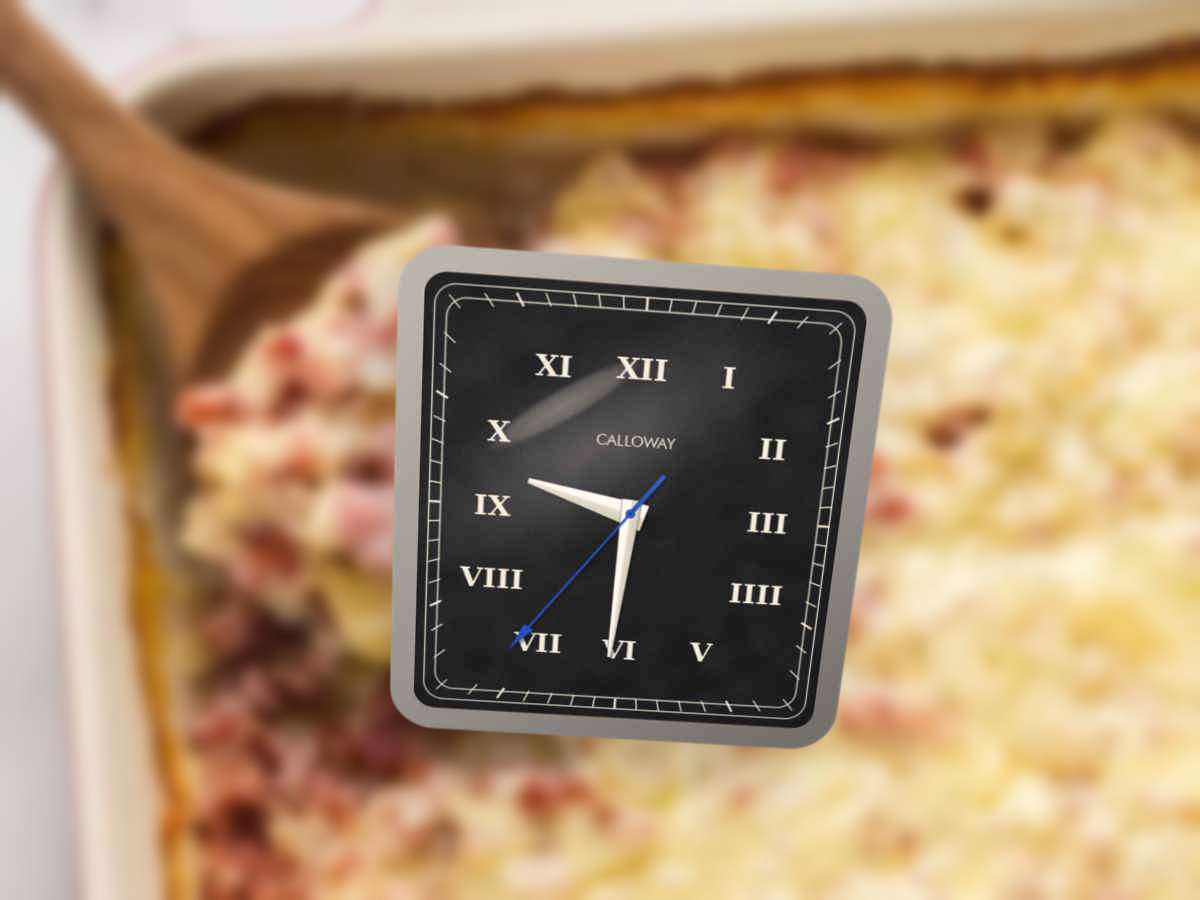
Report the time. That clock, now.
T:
9:30:36
